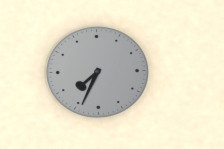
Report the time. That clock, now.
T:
7:34
